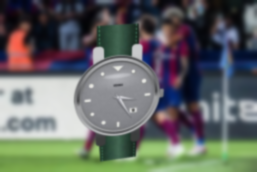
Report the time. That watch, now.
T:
3:25
